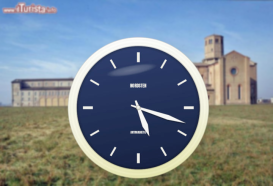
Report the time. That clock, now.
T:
5:18
